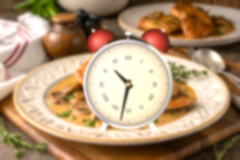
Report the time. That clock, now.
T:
10:32
